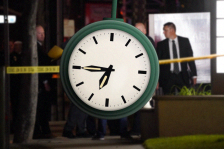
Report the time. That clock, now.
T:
6:45
